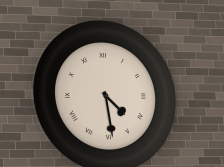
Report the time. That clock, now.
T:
4:29
